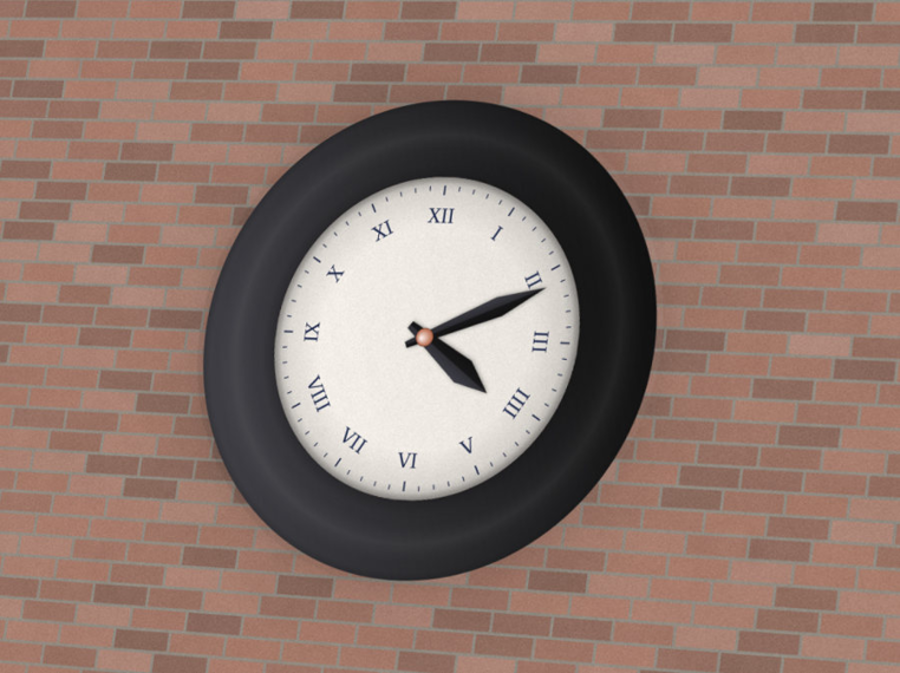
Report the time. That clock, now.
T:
4:11
